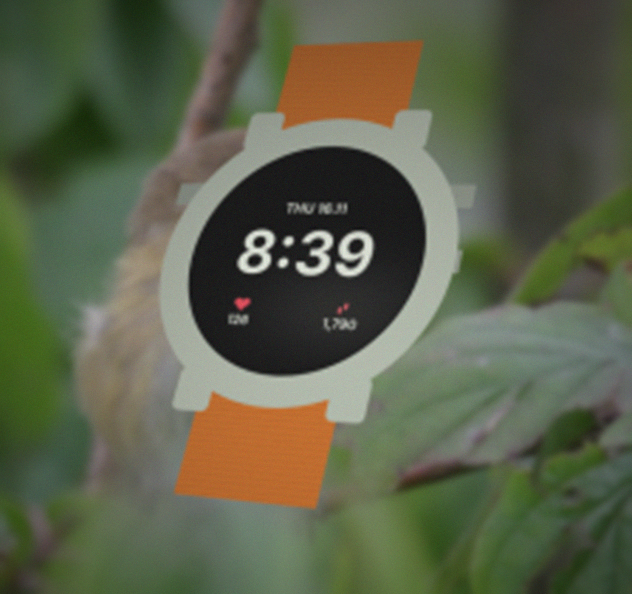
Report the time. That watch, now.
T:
8:39
